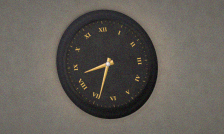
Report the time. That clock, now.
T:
8:34
